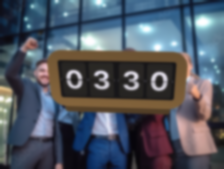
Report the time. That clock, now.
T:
3:30
